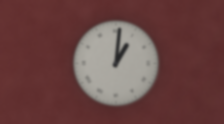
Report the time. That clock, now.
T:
1:01
